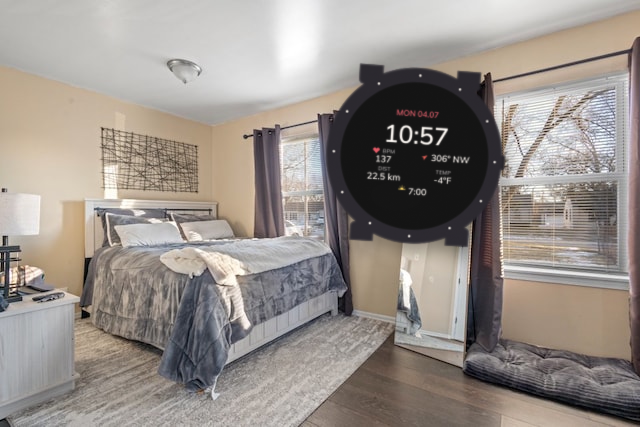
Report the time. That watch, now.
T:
10:57
